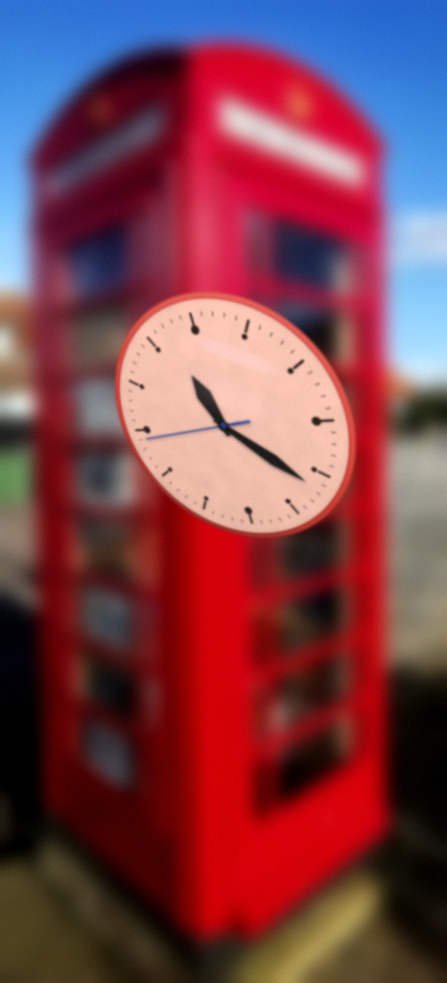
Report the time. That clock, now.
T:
11:21:44
